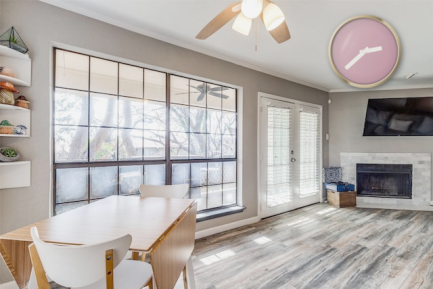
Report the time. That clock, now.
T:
2:38
